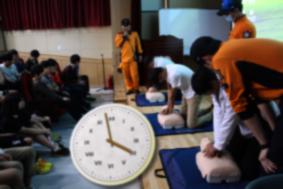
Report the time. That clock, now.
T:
3:58
